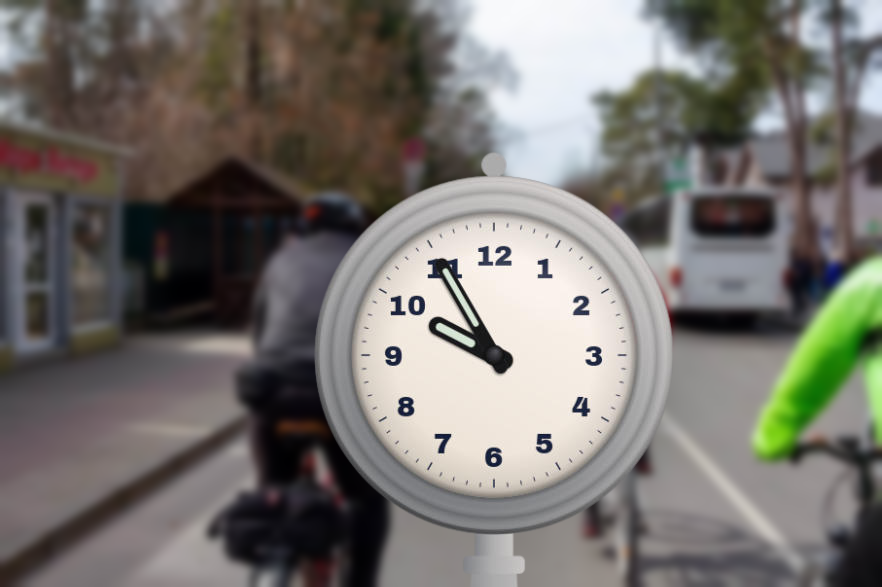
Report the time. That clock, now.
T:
9:55
